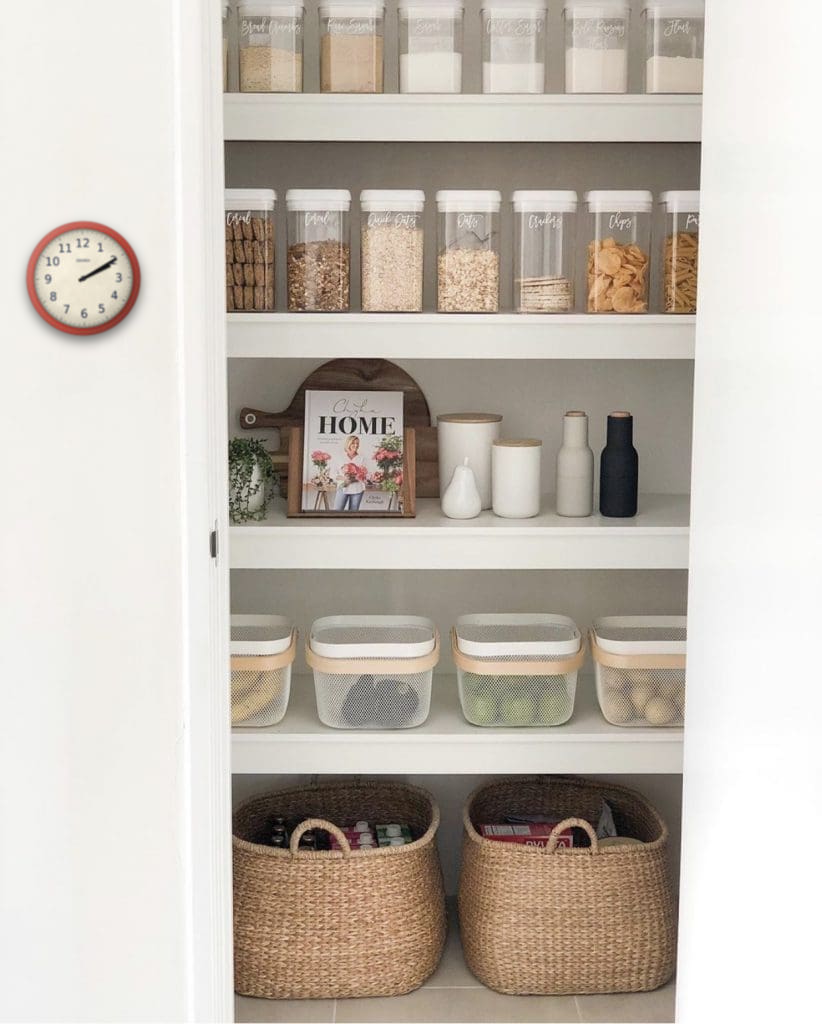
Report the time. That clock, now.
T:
2:10
